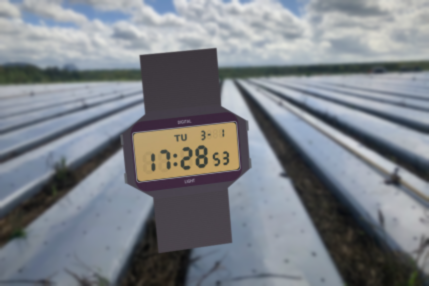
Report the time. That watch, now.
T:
17:28:53
